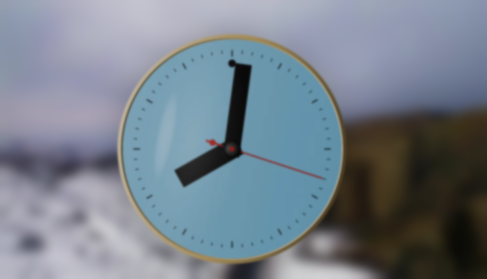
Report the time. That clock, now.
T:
8:01:18
